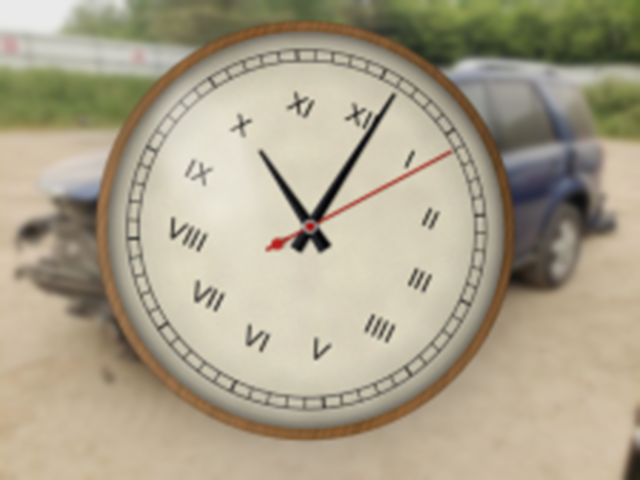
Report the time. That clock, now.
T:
10:01:06
